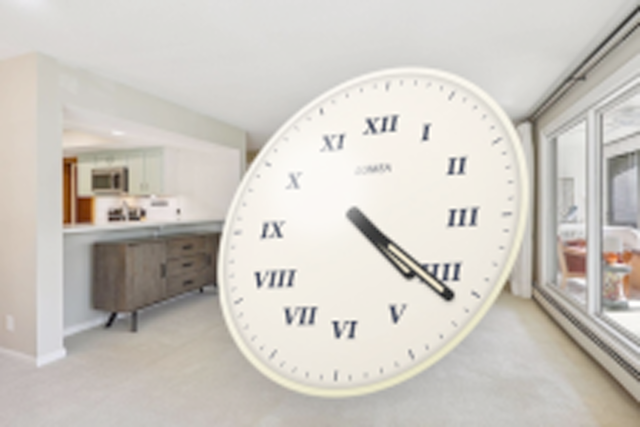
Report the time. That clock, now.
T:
4:21
